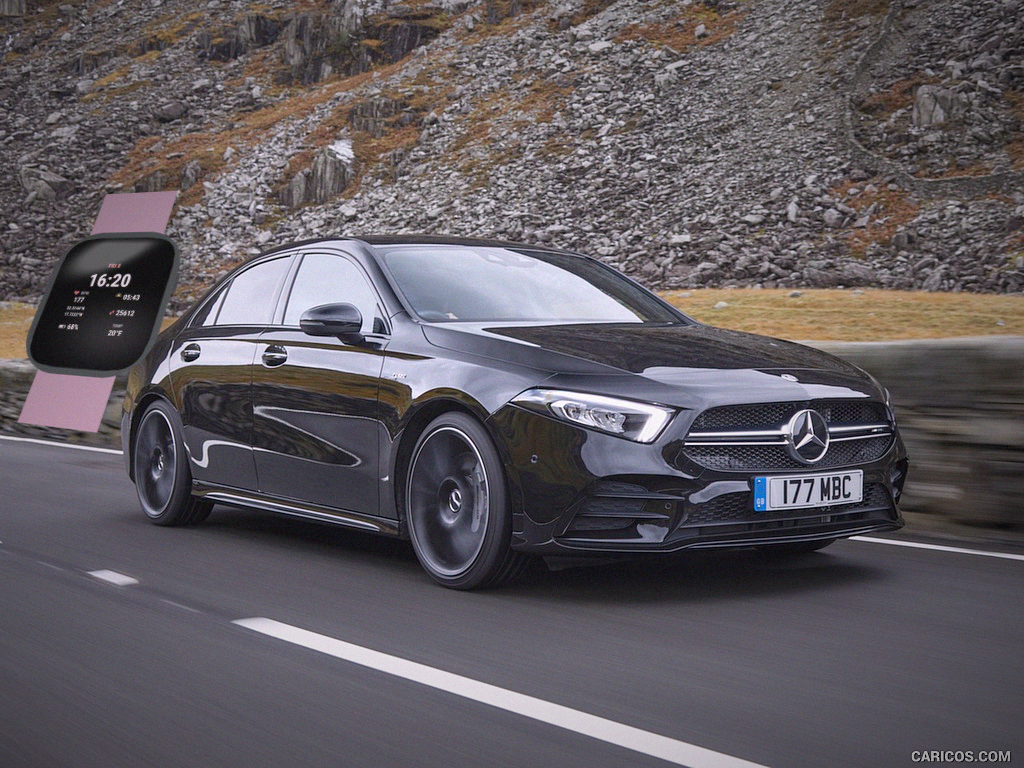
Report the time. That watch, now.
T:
16:20
